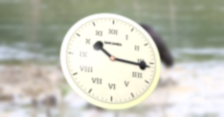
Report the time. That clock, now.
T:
10:16
